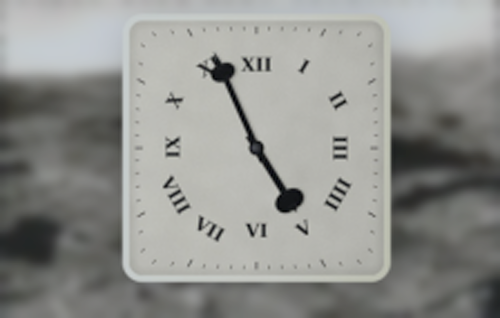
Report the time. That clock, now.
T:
4:56
